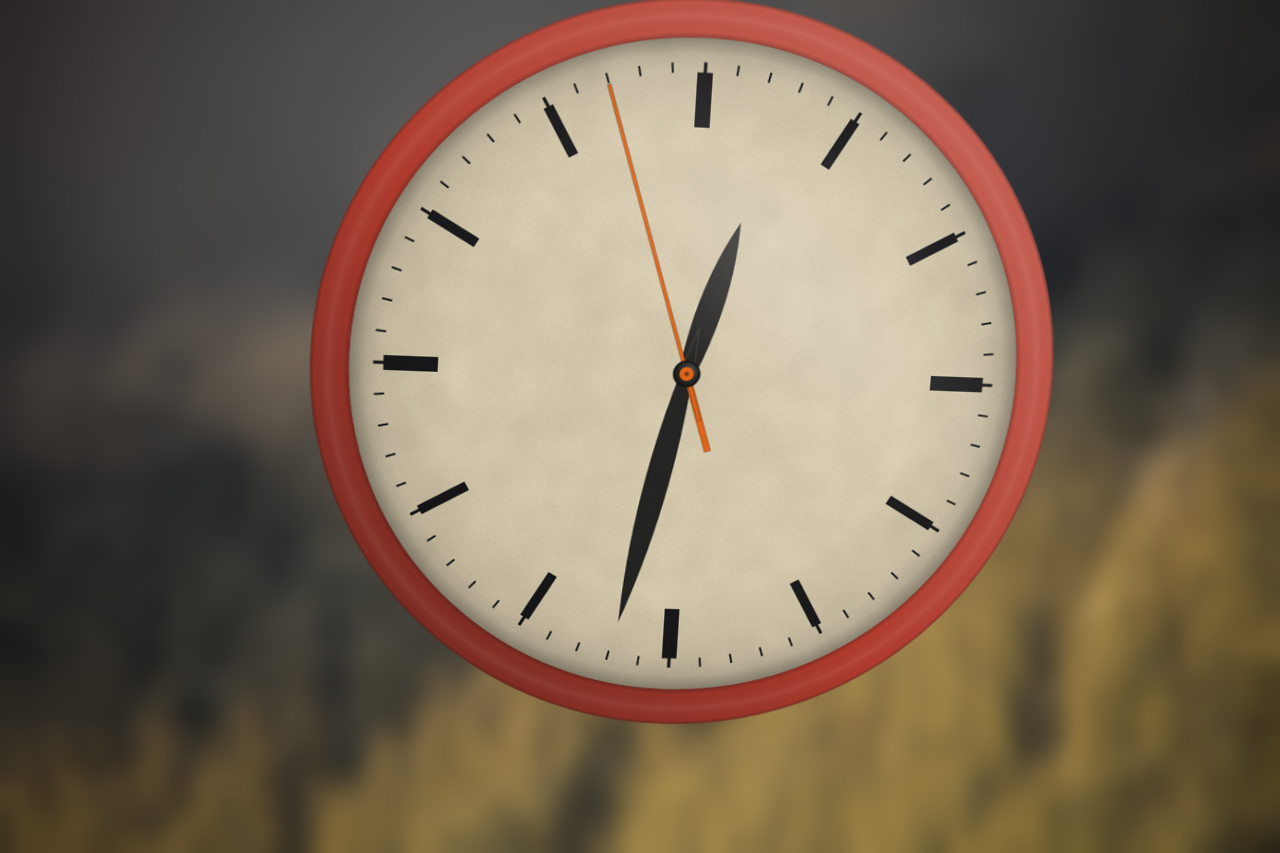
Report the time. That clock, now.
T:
12:31:57
